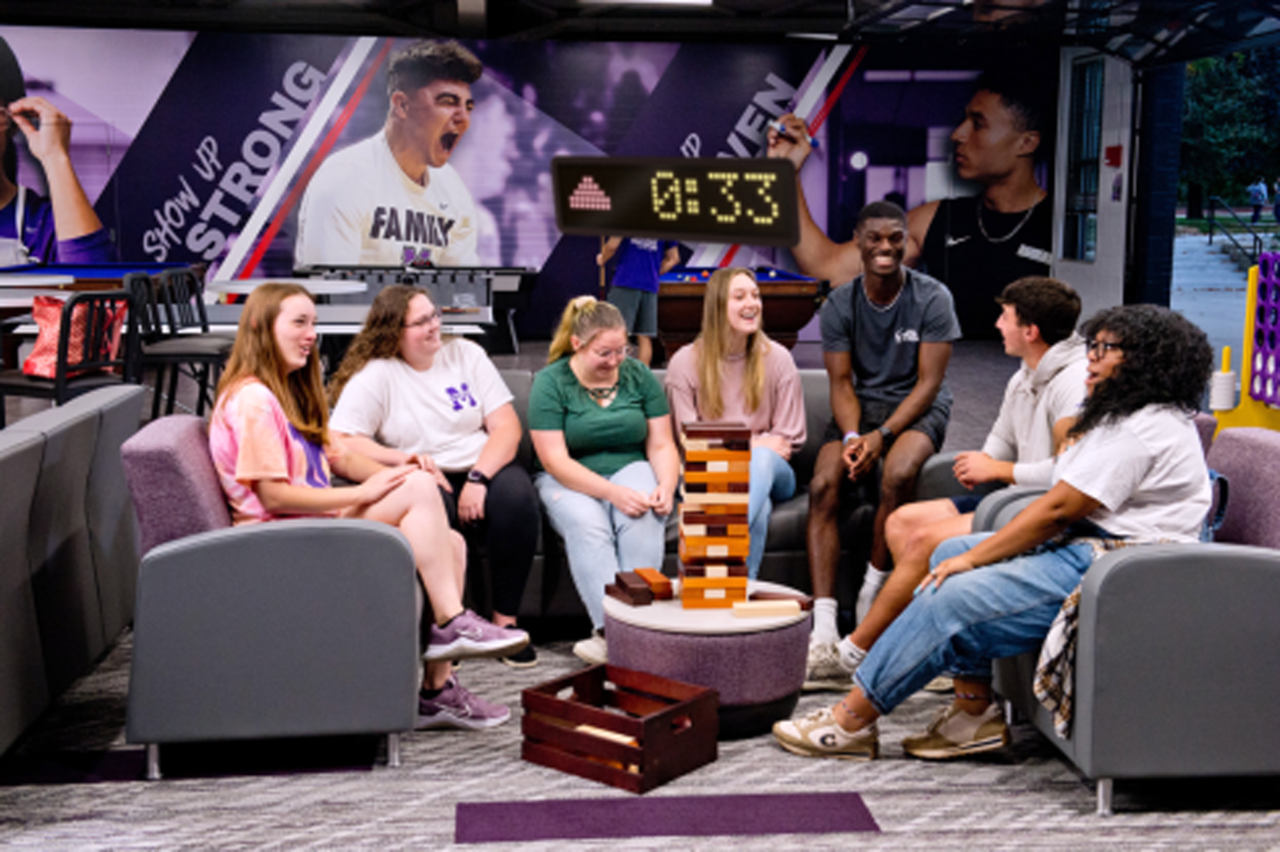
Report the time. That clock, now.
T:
0:33
